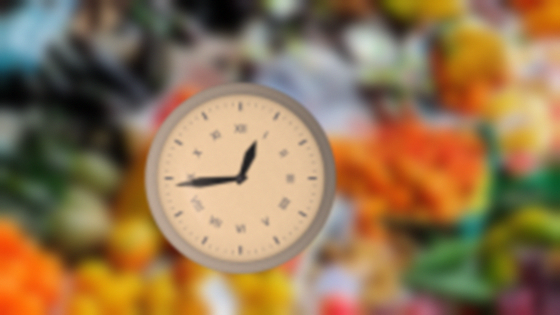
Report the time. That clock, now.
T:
12:44
